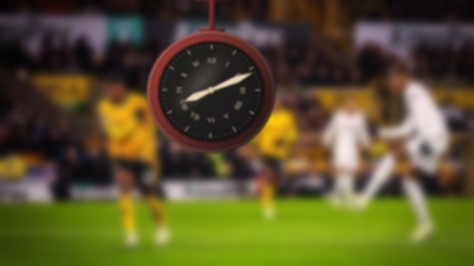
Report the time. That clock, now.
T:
8:11
